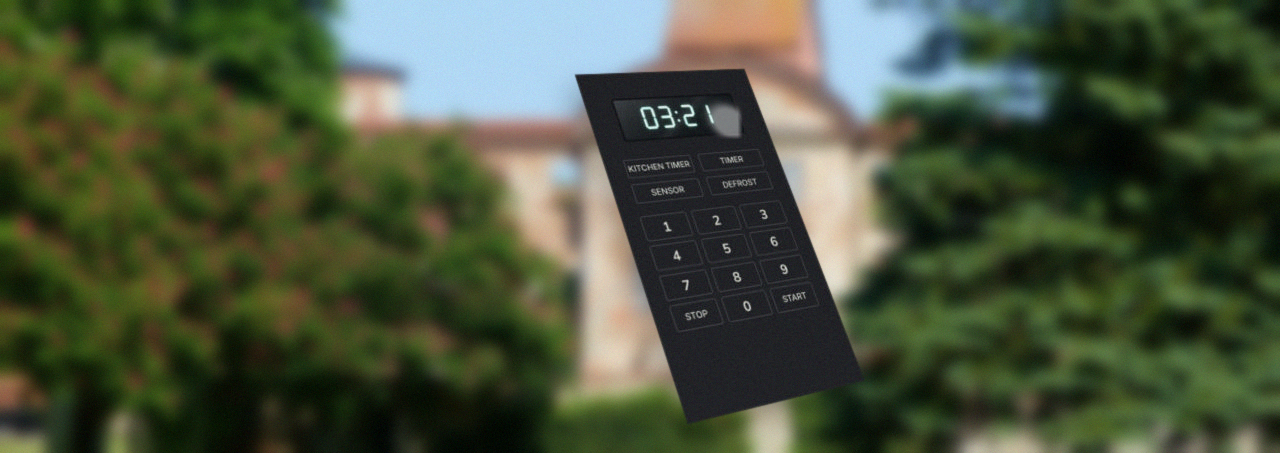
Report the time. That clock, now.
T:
3:21
